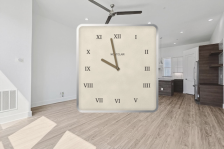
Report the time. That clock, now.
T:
9:58
